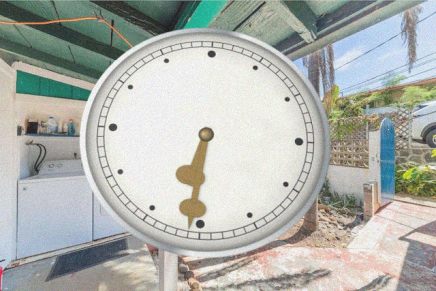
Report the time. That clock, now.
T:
6:31
